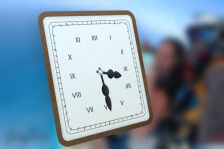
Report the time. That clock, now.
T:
3:29
